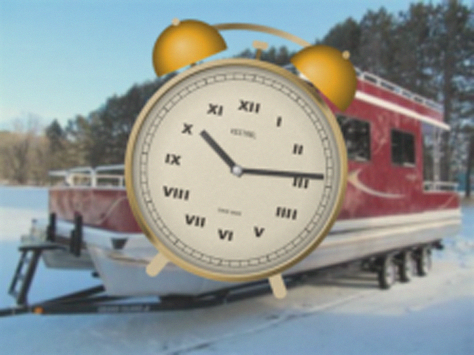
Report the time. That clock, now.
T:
10:14
